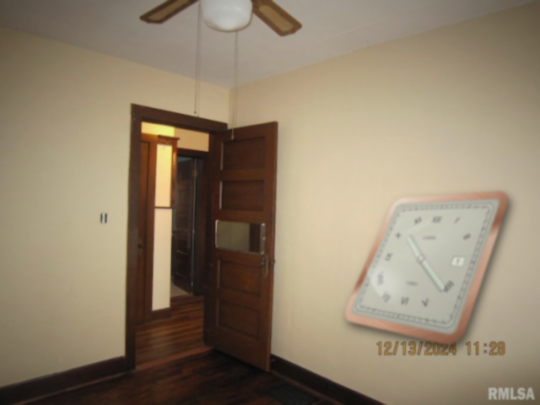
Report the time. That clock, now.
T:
10:21
